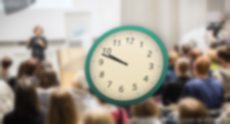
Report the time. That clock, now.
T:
9:48
